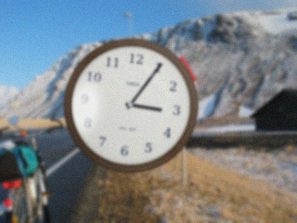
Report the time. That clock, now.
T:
3:05
